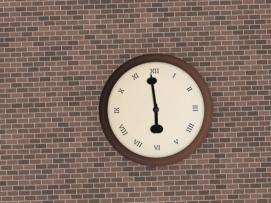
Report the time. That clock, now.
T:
5:59
